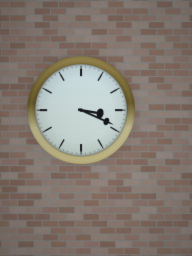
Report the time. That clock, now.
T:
3:19
